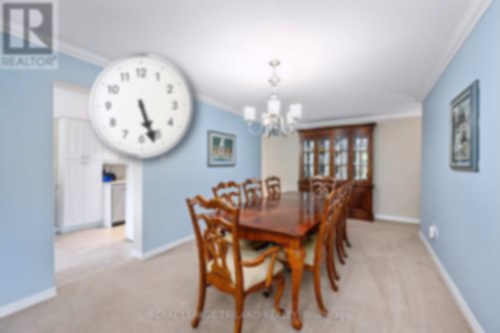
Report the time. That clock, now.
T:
5:27
